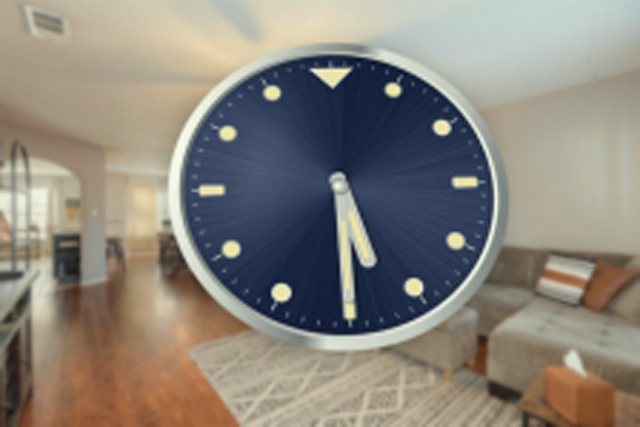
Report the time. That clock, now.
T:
5:30
